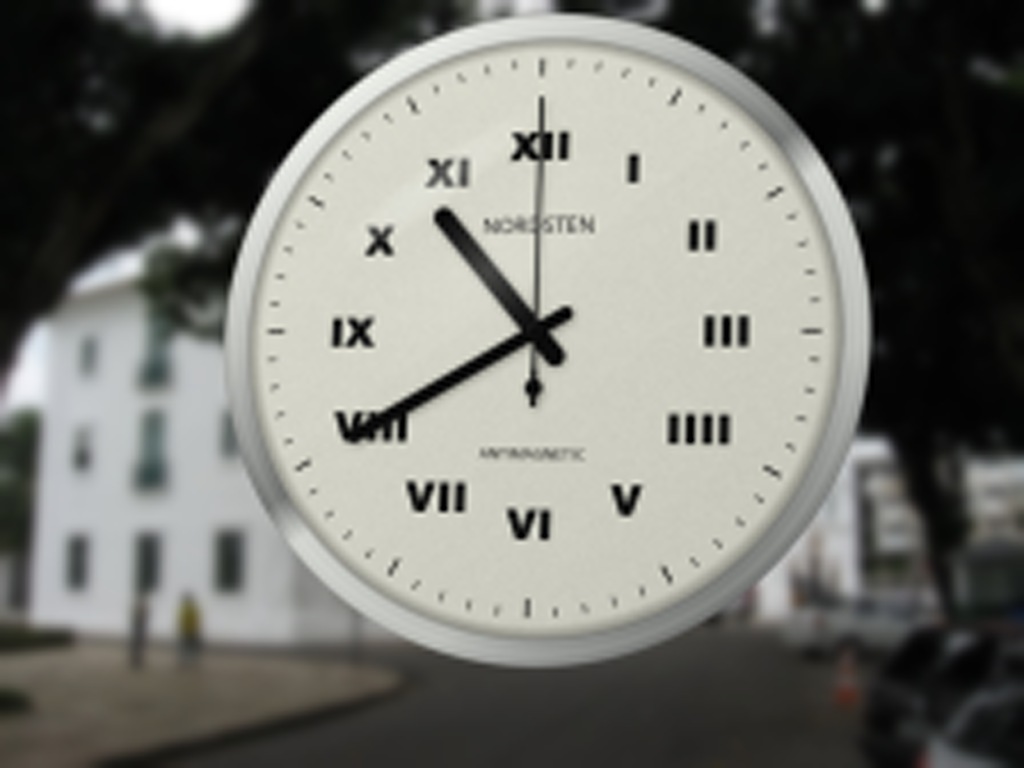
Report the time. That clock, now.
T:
10:40:00
